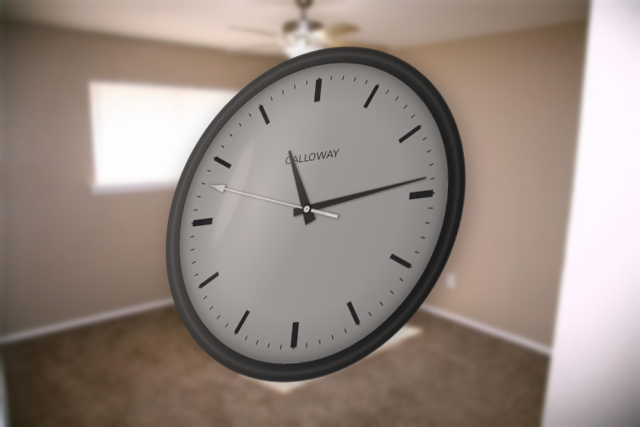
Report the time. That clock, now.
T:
11:13:48
